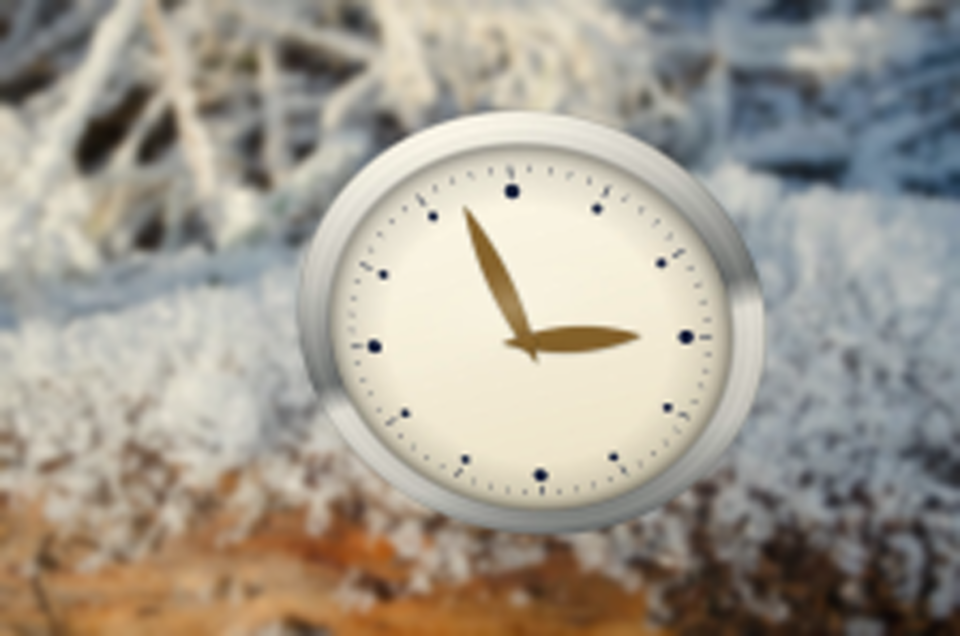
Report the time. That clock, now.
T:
2:57
